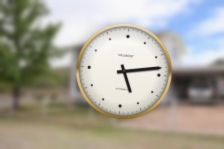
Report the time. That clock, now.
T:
5:13
